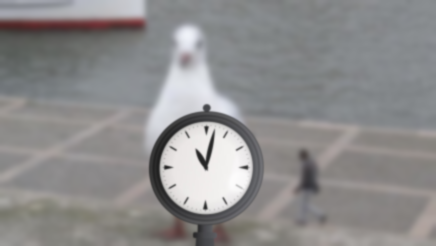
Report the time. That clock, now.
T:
11:02
